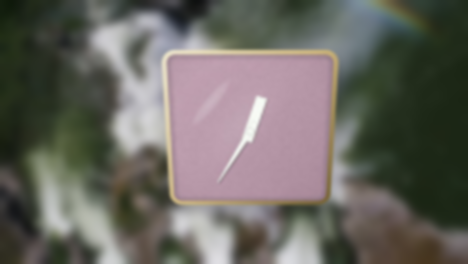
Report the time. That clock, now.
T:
12:35
